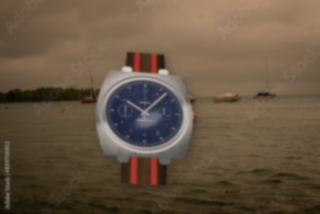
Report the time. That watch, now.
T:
10:07
